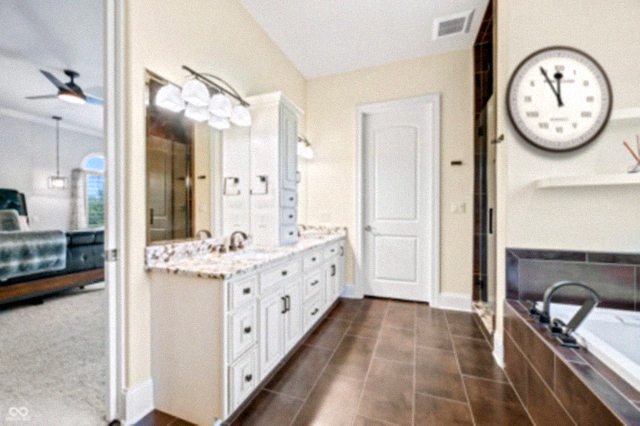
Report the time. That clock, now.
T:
11:55
